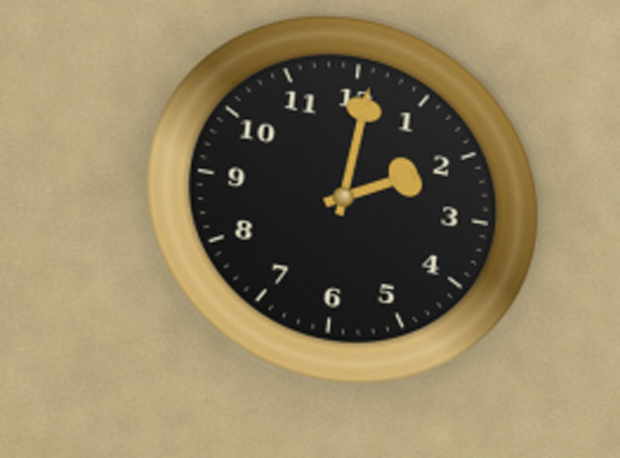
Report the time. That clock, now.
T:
2:01
